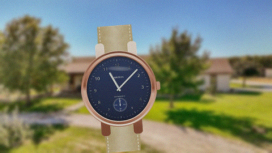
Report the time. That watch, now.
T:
11:08
